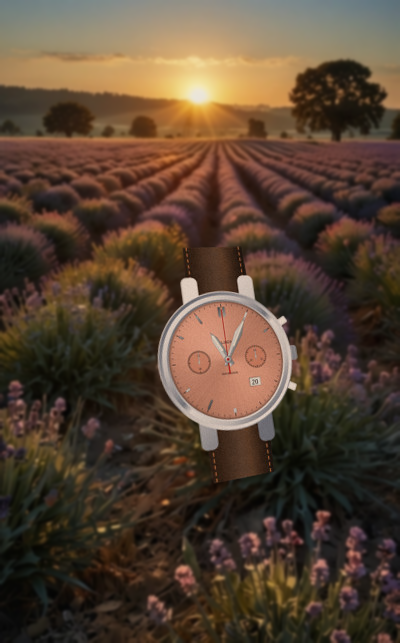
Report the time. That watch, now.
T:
11:05
